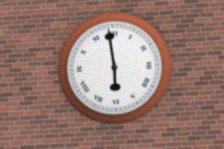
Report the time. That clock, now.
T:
5:59
